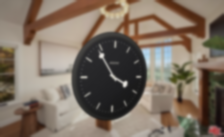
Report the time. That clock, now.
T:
3:54
